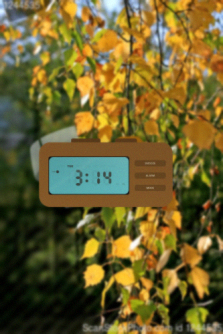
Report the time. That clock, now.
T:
3:14
